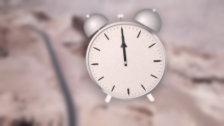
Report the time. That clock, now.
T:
12:00
